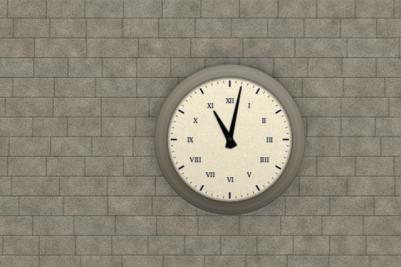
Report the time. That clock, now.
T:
11:02
